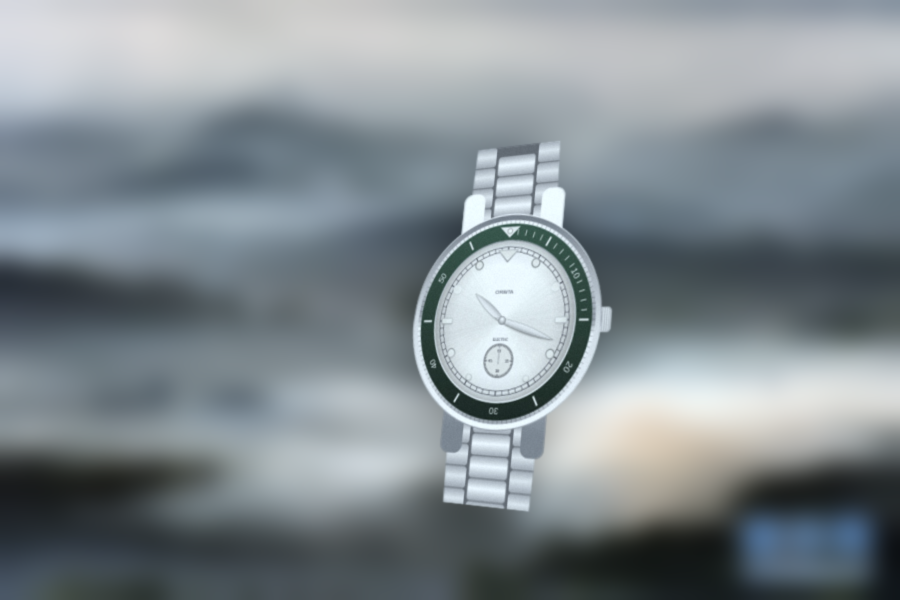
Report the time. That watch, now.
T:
10:18
